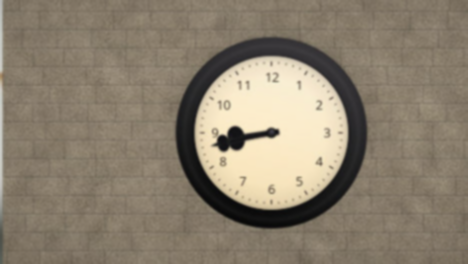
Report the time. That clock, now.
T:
8:43
